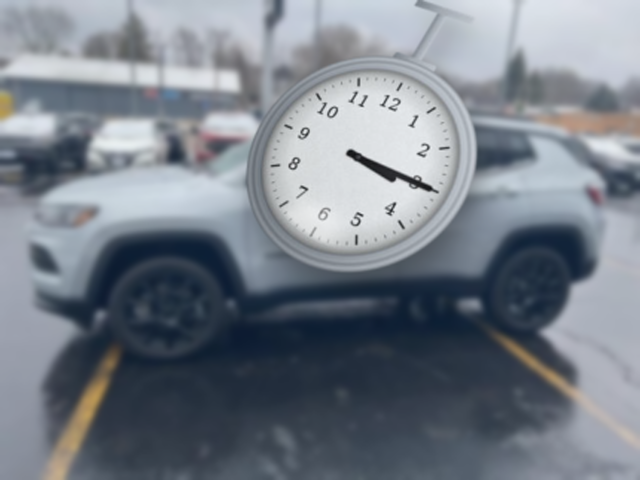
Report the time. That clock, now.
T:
3:15
